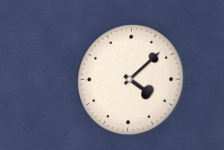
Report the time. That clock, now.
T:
4:08
